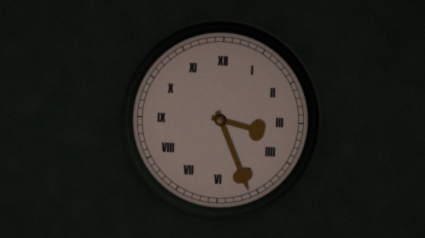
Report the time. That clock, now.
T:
3:26
